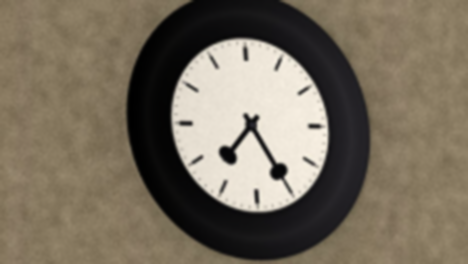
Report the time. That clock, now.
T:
7:25
